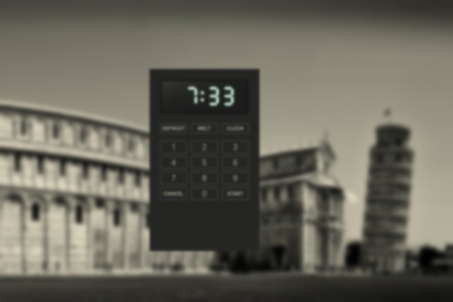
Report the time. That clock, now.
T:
7:33
